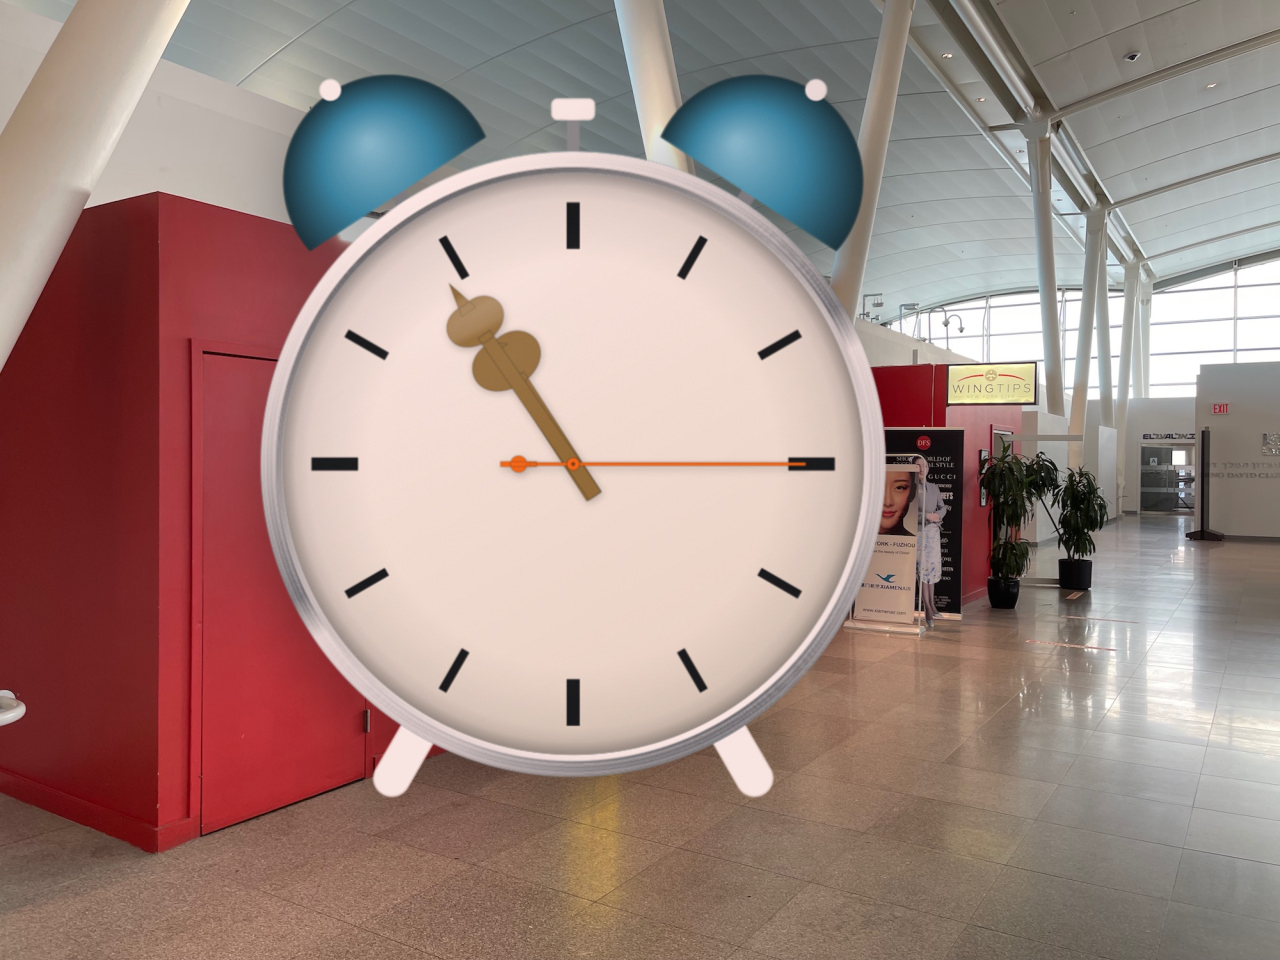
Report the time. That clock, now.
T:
10:54:15
